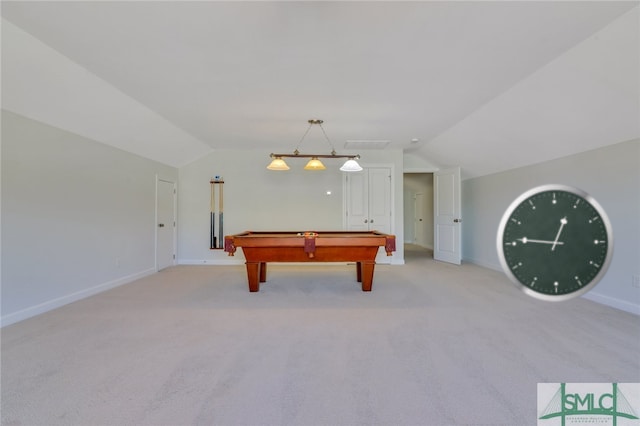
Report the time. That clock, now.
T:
12:46
